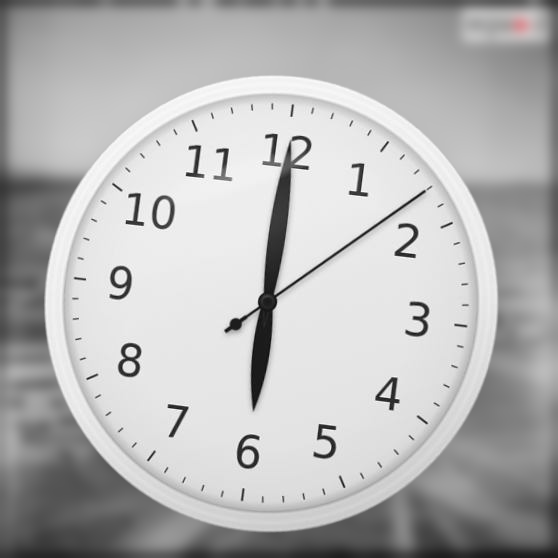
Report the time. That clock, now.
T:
6:00:08
